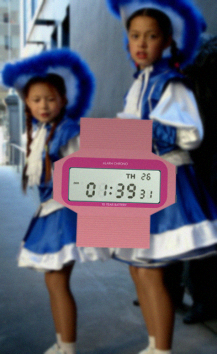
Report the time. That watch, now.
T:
1:39:31
